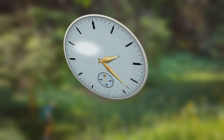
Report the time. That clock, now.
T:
2:23
